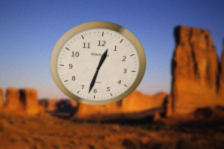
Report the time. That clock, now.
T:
12:32
